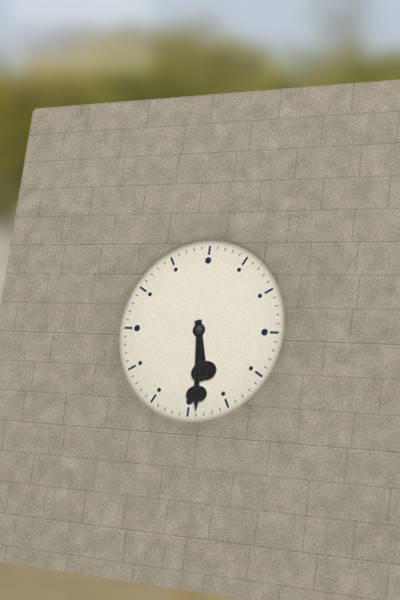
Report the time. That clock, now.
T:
5:29
